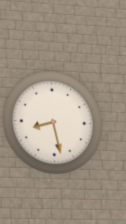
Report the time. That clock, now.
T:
8:28
